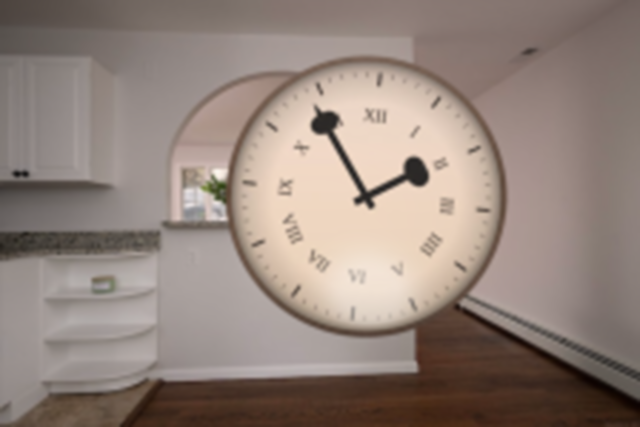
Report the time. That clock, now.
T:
1:54
